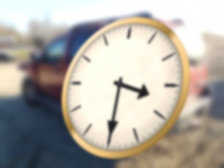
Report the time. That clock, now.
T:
3:30
